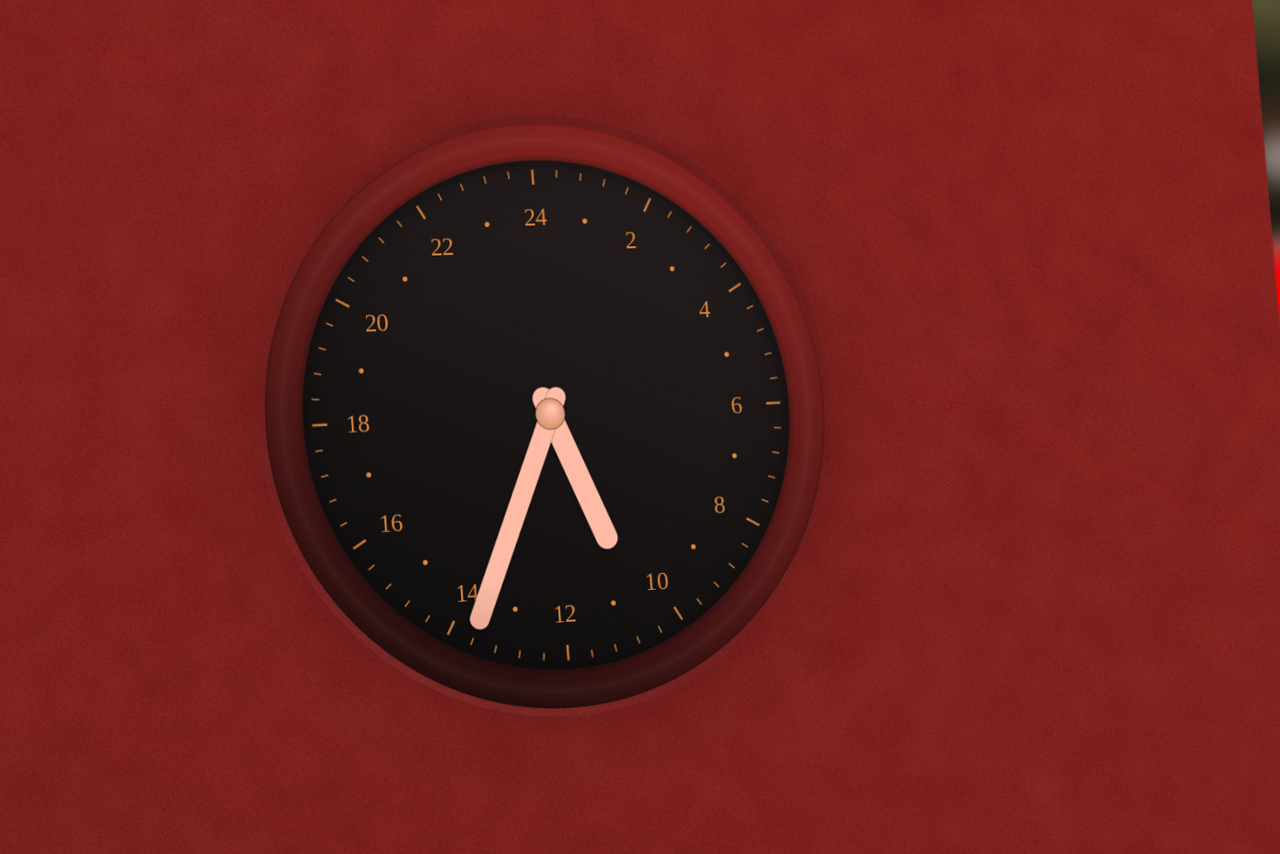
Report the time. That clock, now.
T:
10:34
